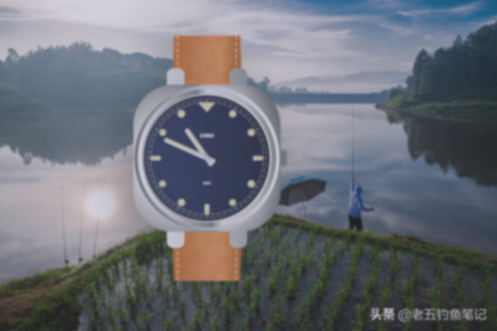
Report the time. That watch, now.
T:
10:49
